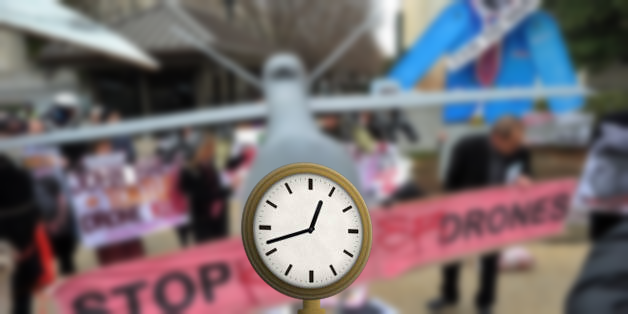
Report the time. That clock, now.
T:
12:42
